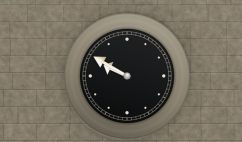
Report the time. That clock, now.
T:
9:50
